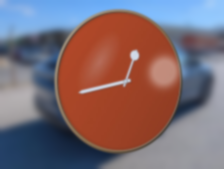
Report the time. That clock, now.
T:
12:43
